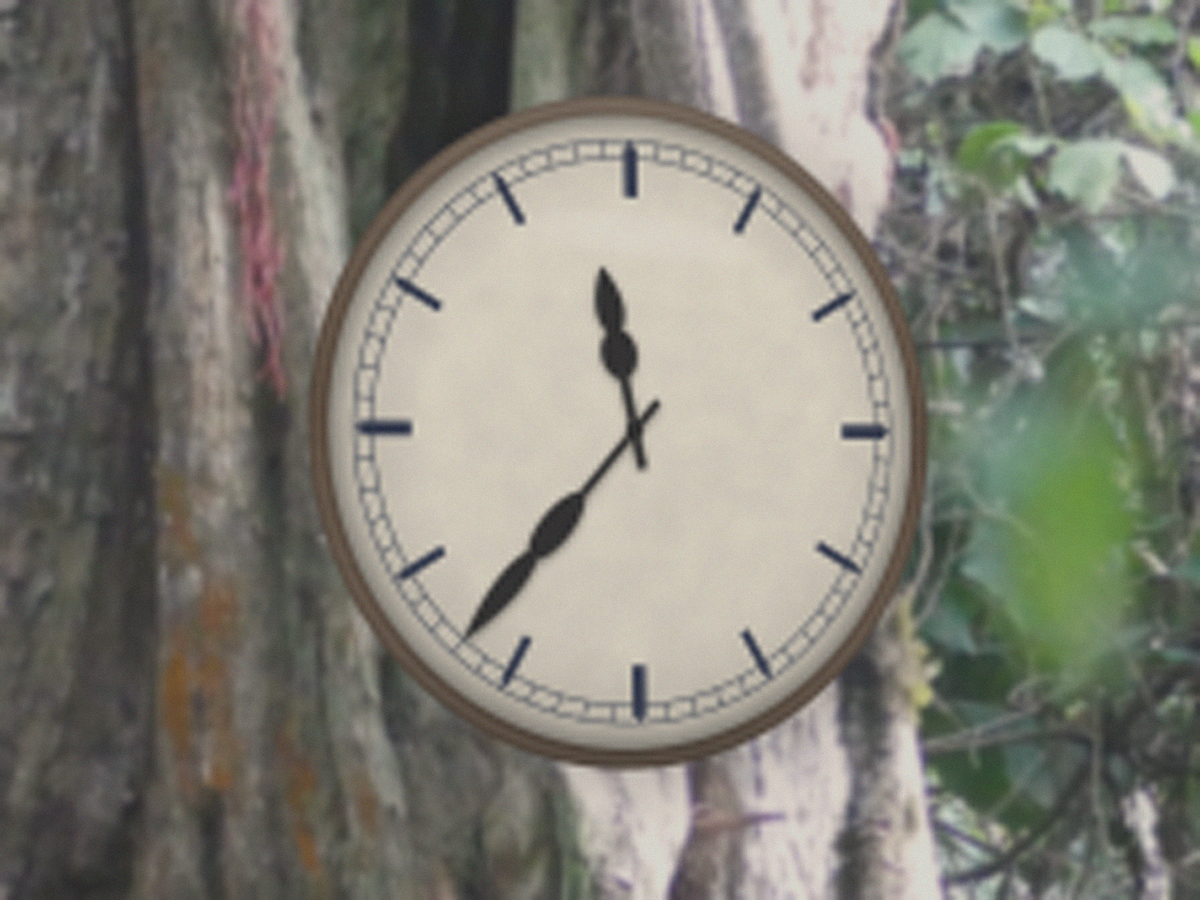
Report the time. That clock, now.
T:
11:37
